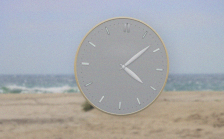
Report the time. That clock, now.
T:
4:08
